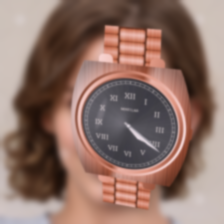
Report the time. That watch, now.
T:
4:21
